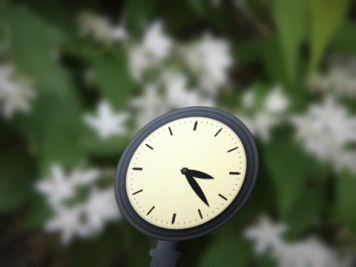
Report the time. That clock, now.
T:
3:23
